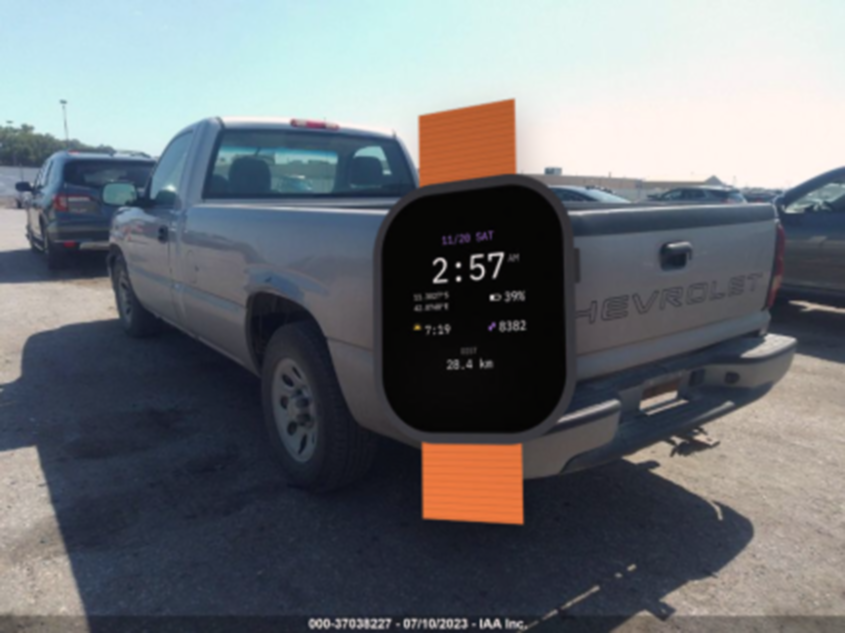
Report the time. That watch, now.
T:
2:57
